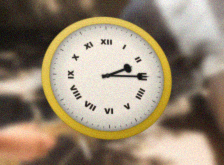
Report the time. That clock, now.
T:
2:15
